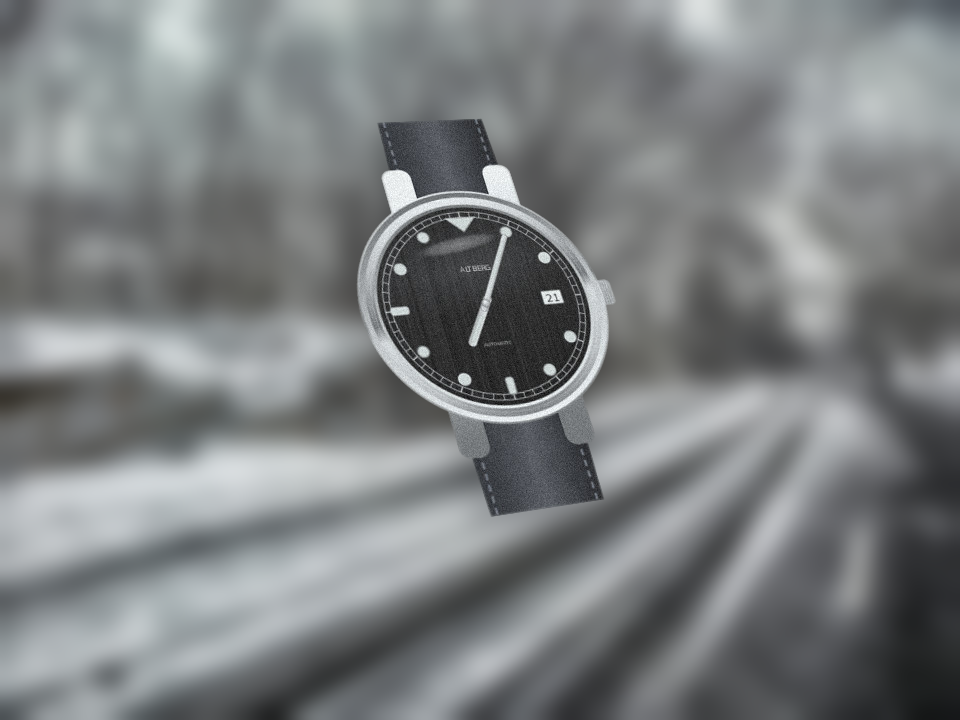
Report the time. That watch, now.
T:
7:05
